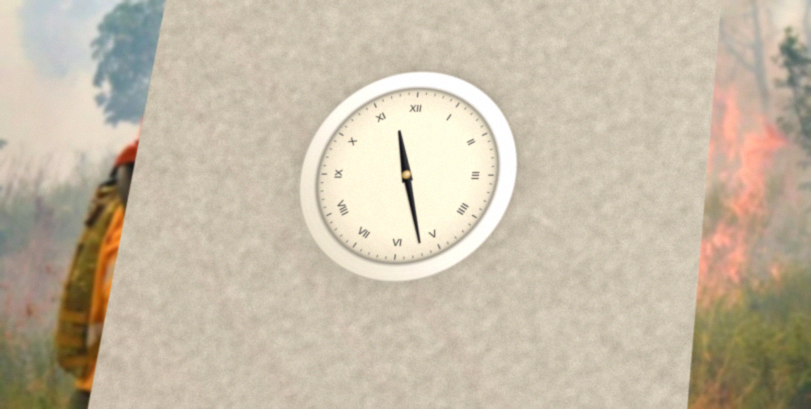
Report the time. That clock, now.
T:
11:27
